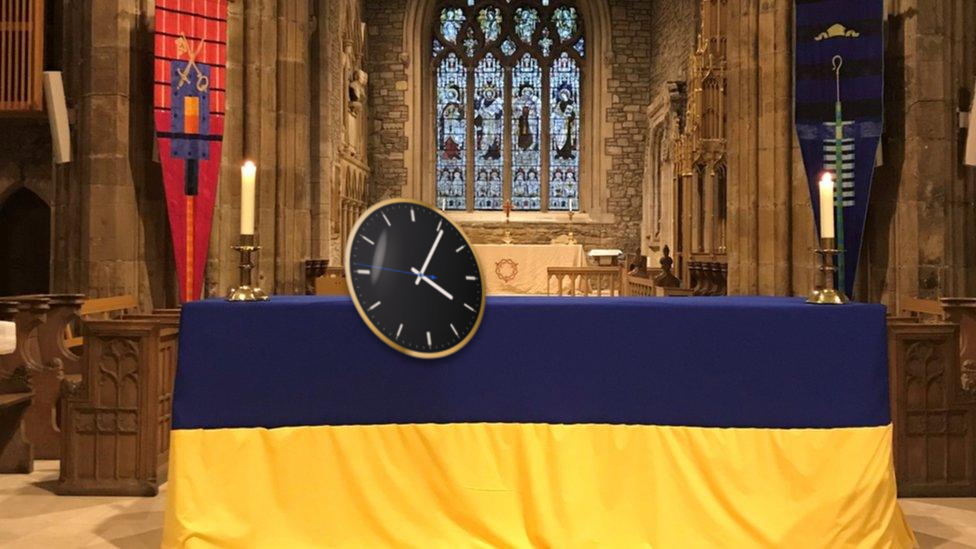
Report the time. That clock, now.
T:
4:05:46
